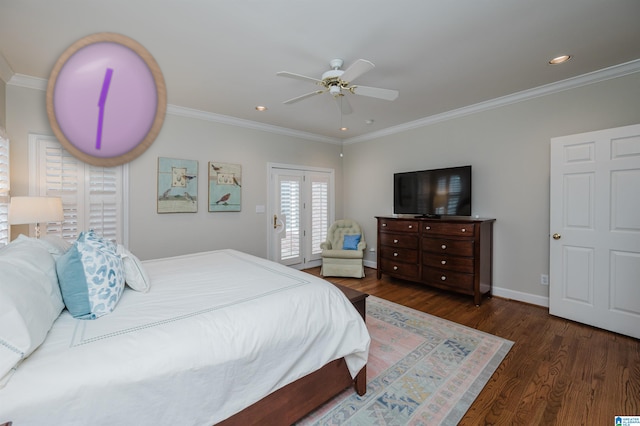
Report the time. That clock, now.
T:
12:31
